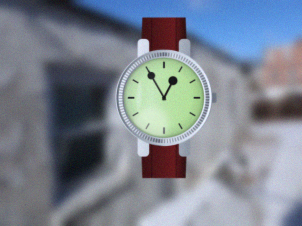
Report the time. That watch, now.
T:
12:55
